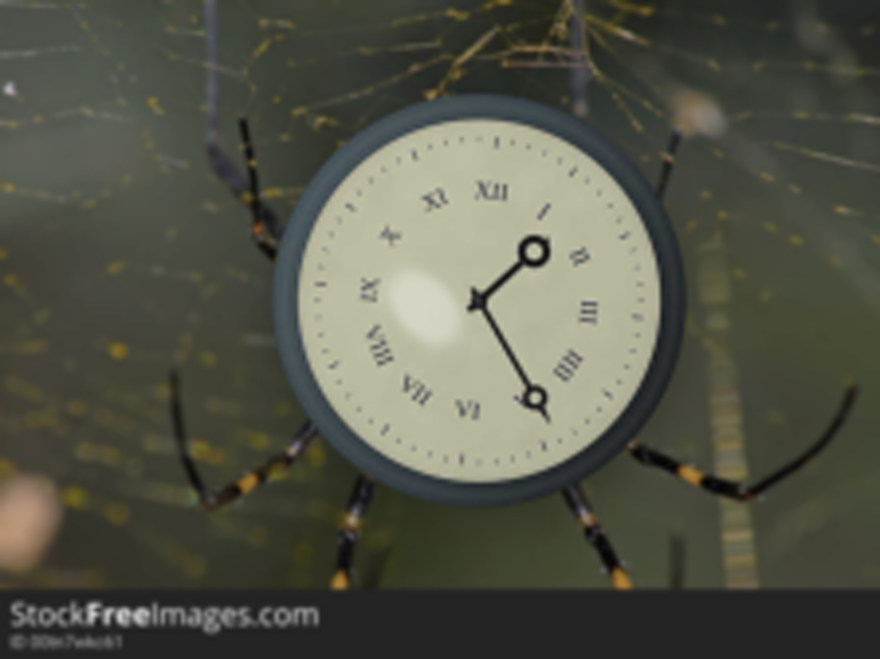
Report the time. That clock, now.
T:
1:24
